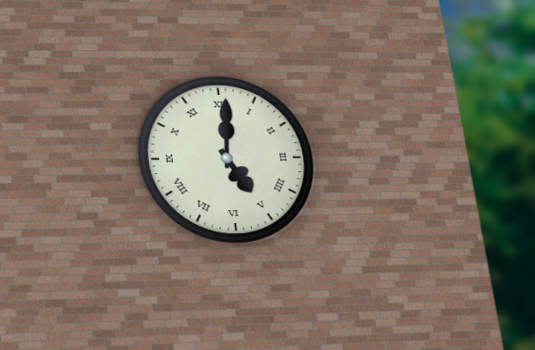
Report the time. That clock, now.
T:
5:01
